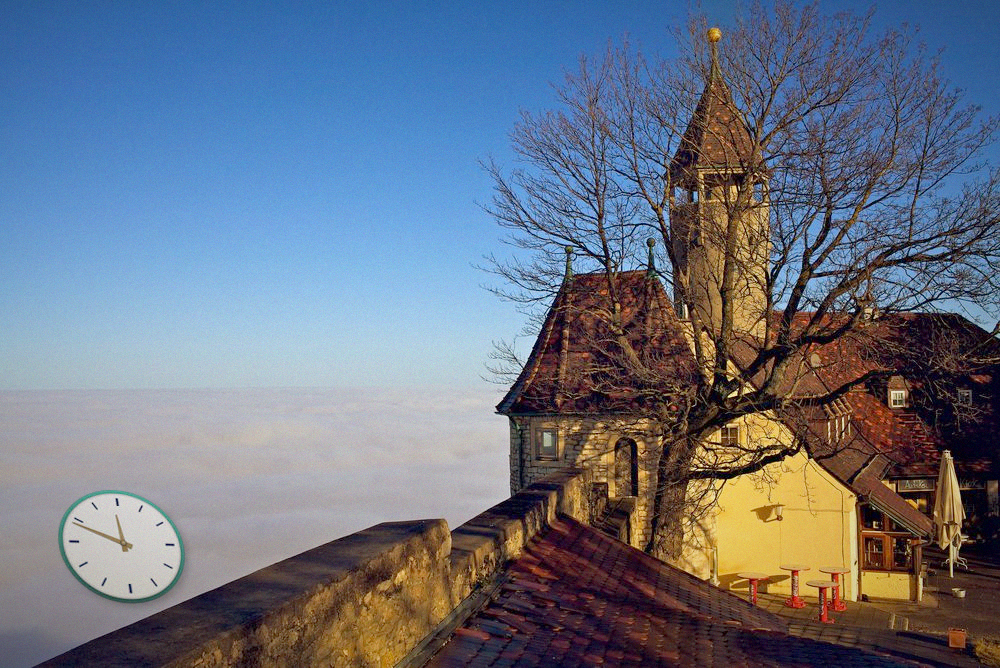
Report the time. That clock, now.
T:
11:49
